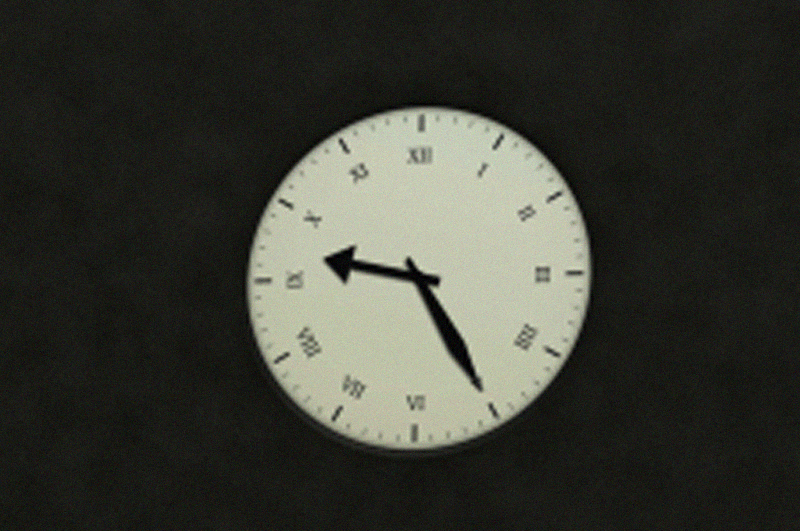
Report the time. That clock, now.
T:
9:25
